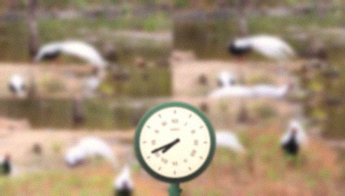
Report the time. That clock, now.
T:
7:41
